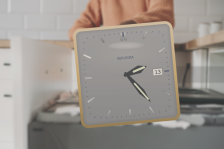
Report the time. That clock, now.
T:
2:24
